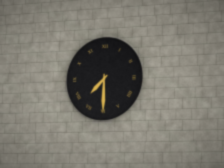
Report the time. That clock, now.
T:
7:30
